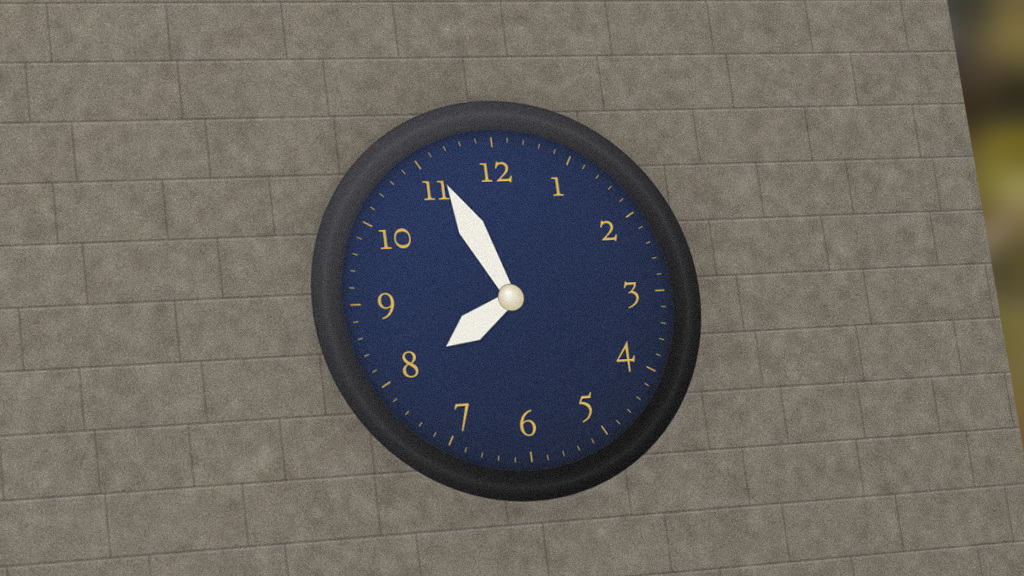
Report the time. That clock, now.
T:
7:56
